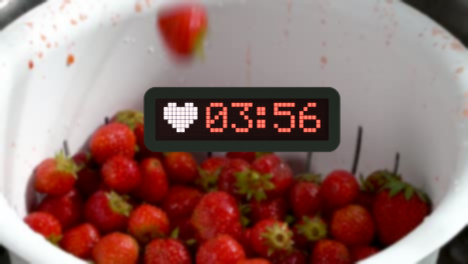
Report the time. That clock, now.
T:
3:56
